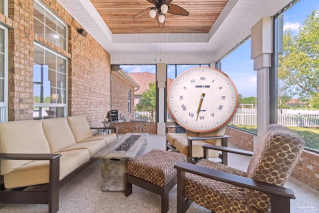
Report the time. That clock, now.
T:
6:32
